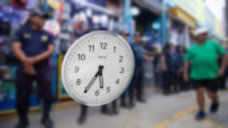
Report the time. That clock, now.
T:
5:35
